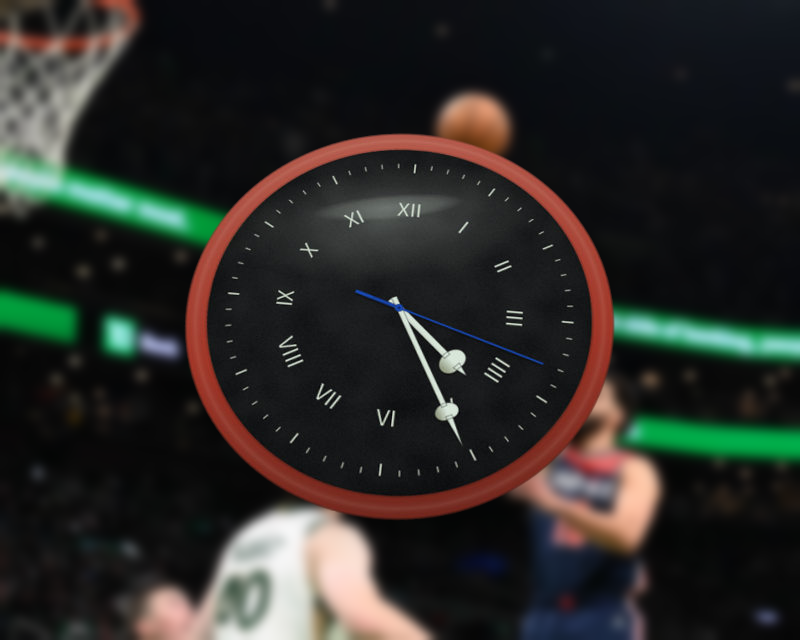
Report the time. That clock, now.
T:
4:25:18
